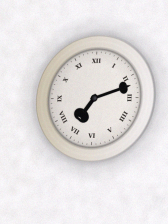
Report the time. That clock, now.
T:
7:12
